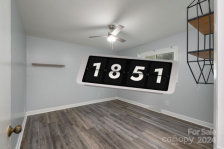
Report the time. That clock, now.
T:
18:51
